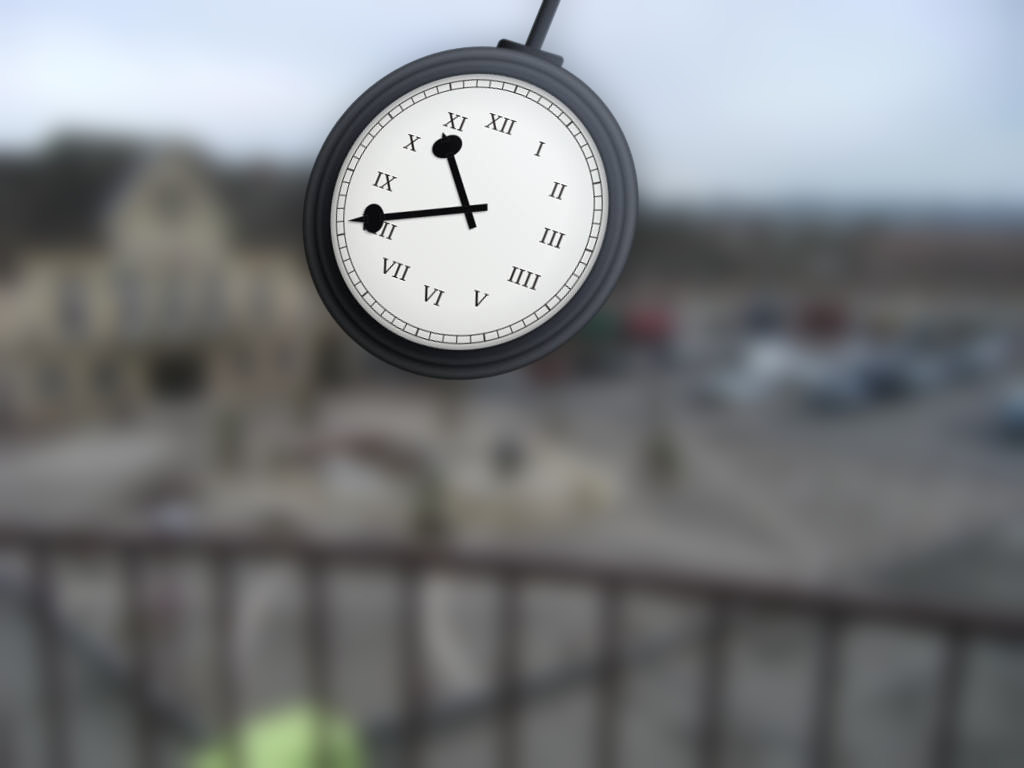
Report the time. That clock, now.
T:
10:41
